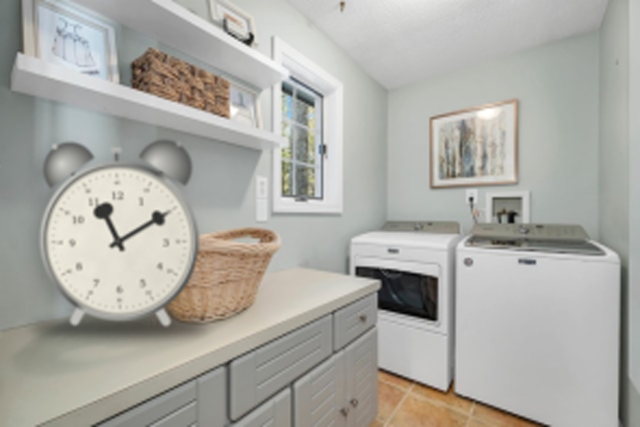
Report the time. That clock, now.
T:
11:10
